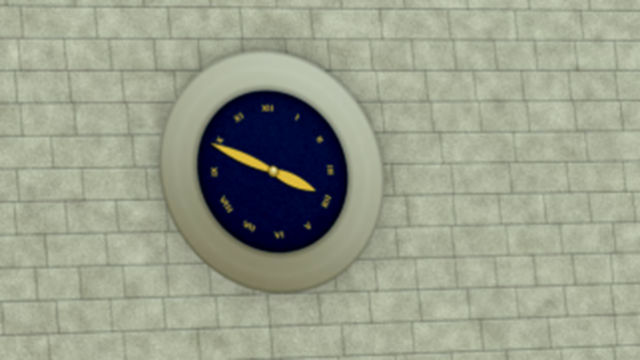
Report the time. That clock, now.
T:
3:49
